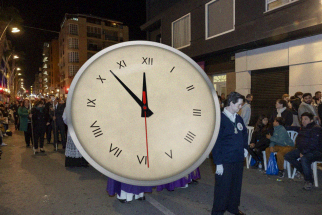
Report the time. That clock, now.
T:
11:52:29
